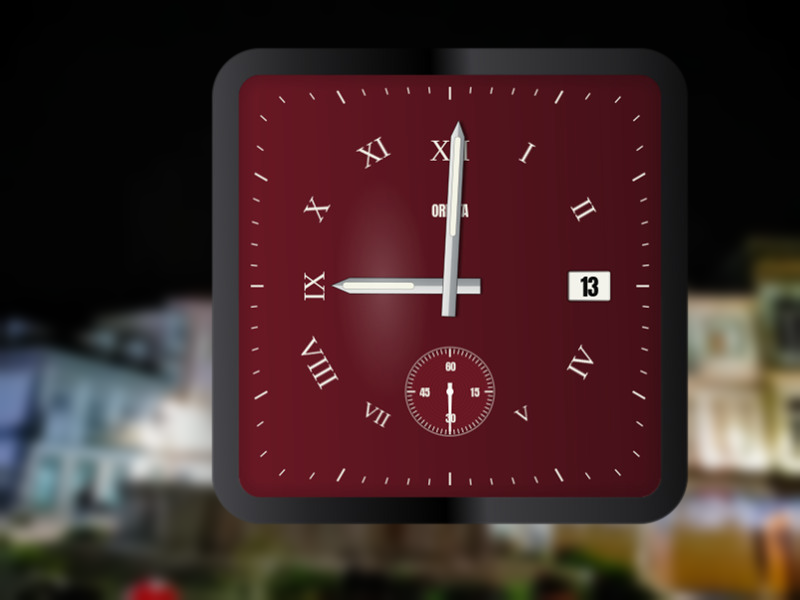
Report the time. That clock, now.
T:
9:00:30
